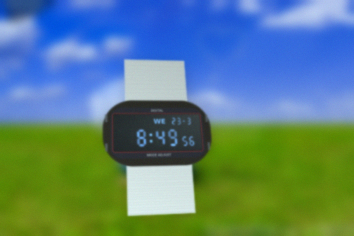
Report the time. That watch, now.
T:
8:49:56
